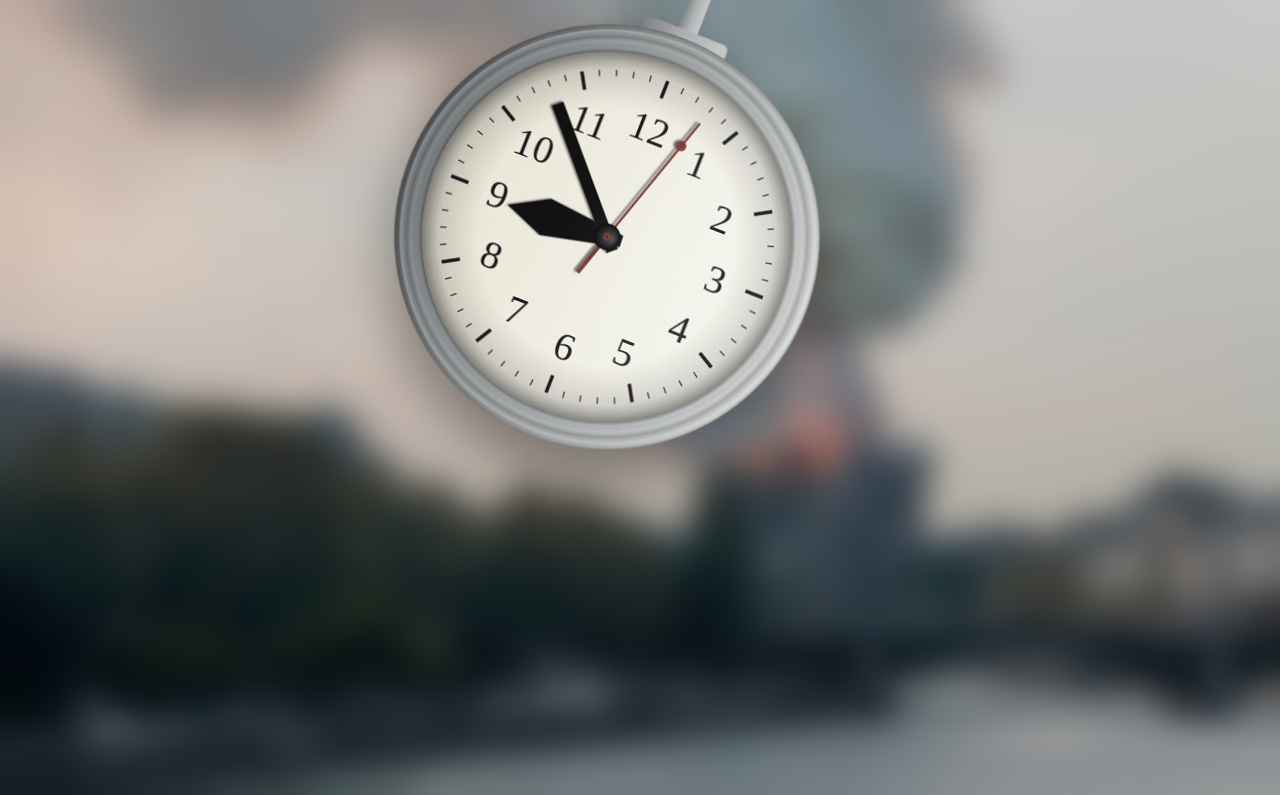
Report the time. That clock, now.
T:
8:53:03
